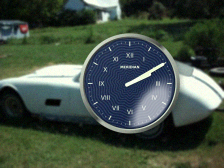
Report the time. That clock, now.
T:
2:10
